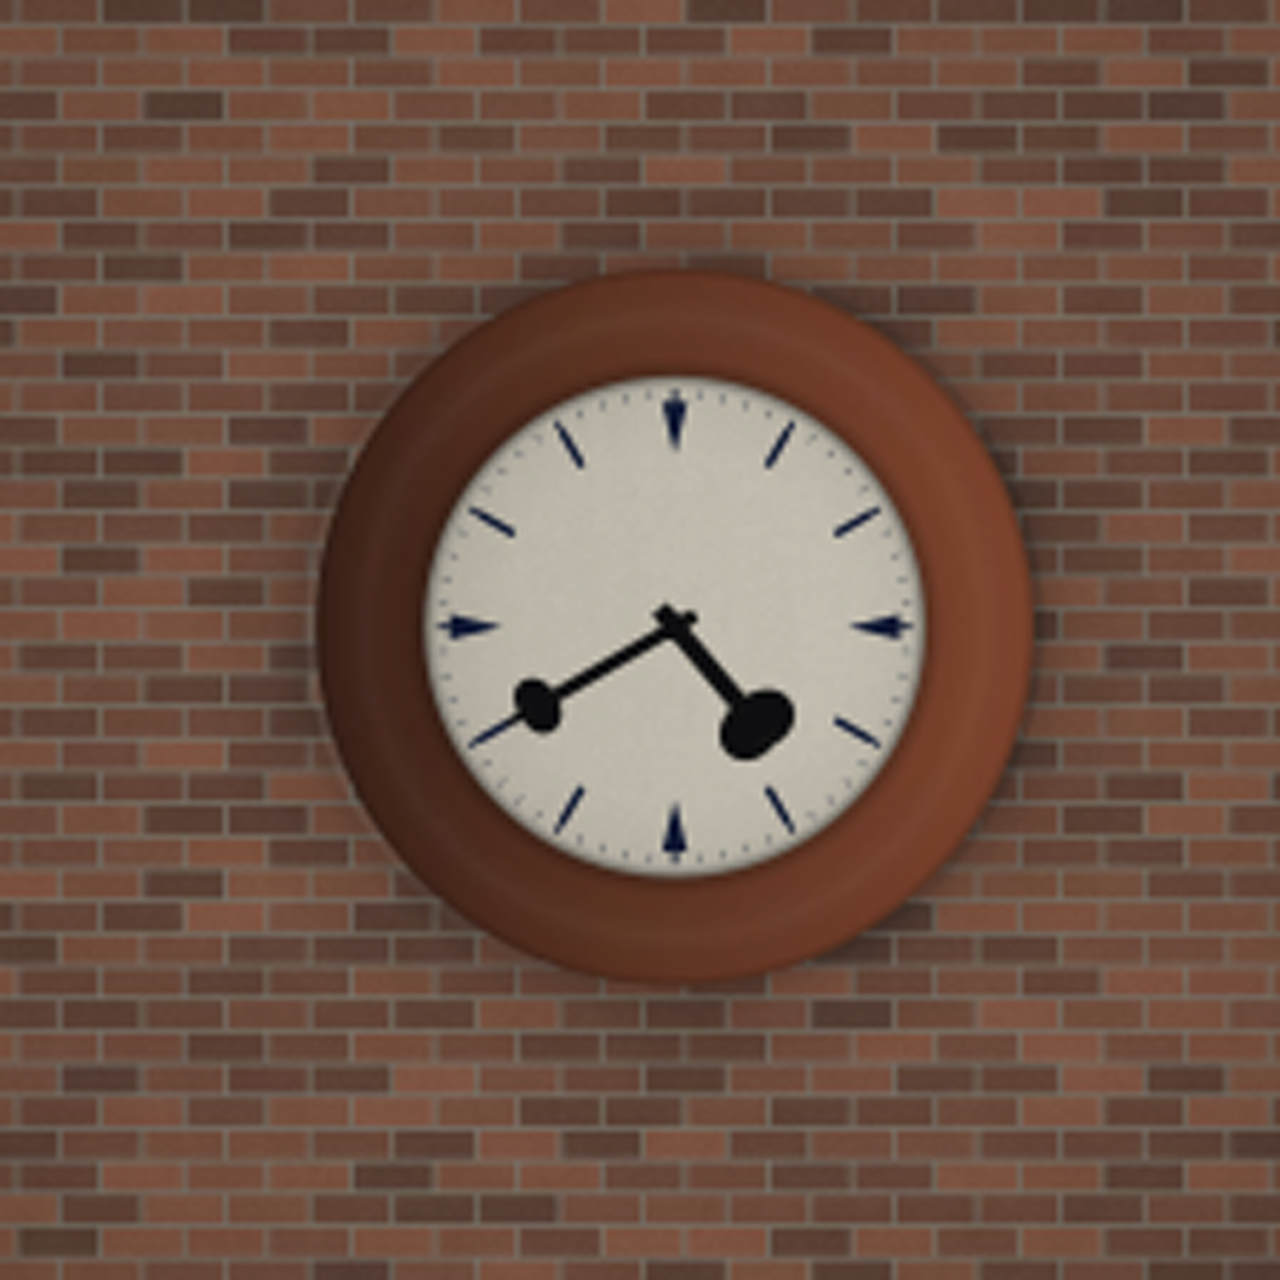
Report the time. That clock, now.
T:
4:40
